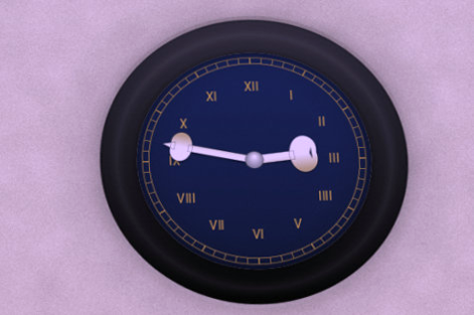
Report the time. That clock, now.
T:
2:47
